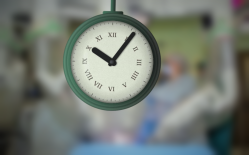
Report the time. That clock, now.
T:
10:06
